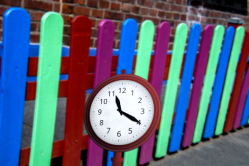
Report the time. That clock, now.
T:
11:20
